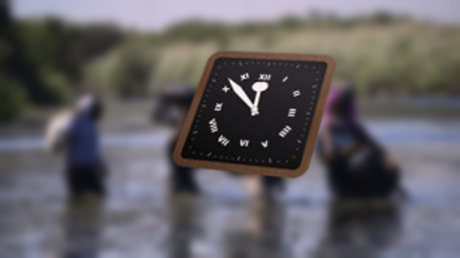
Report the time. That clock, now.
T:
11:52
